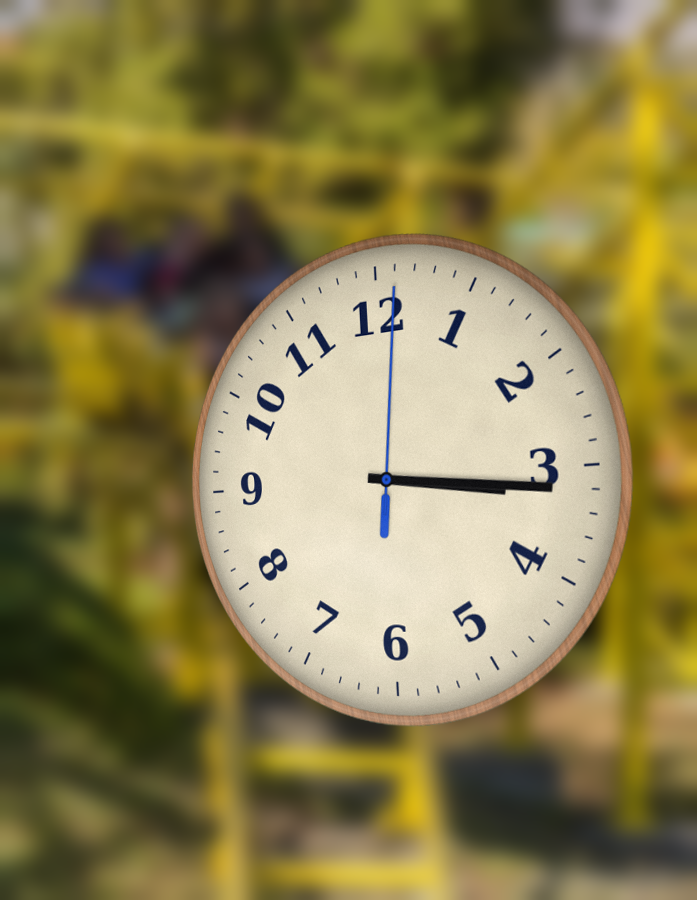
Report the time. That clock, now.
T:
3:16:01
